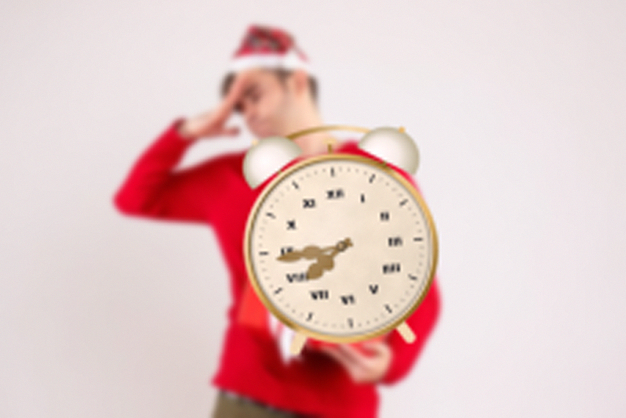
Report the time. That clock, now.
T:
7:44
